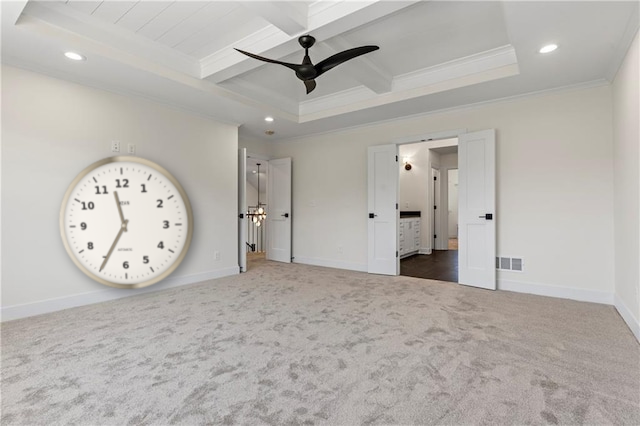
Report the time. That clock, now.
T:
11:35
